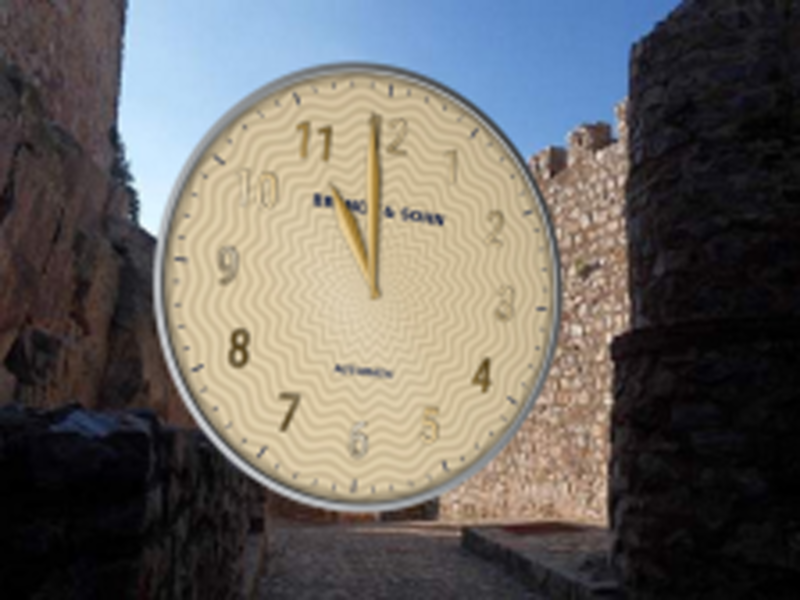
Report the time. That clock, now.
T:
10:59
